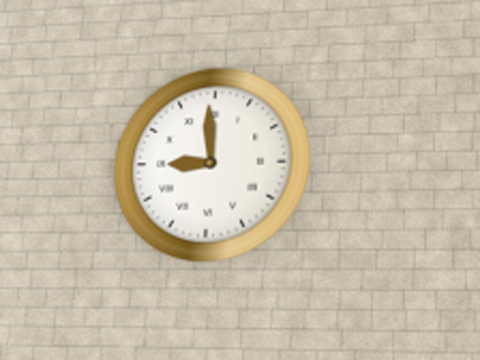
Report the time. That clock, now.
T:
8:59
